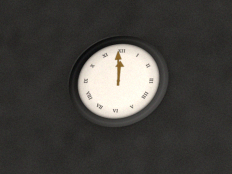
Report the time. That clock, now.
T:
11:59
